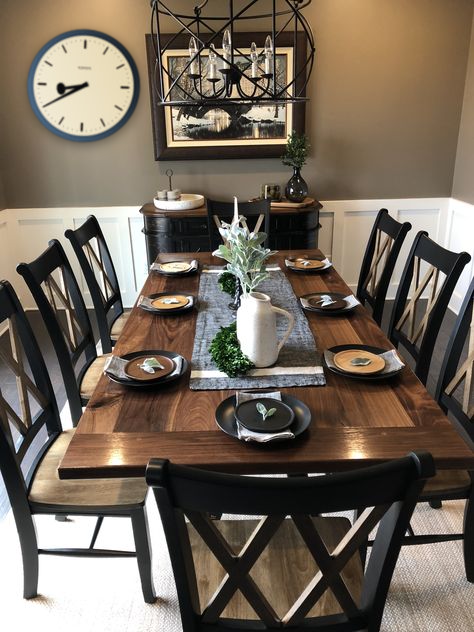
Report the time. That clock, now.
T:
8:40
